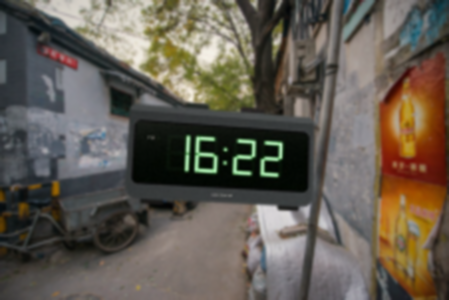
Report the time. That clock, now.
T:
16:22
